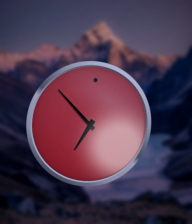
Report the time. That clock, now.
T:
6:52
